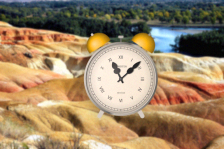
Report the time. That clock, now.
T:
11:08
